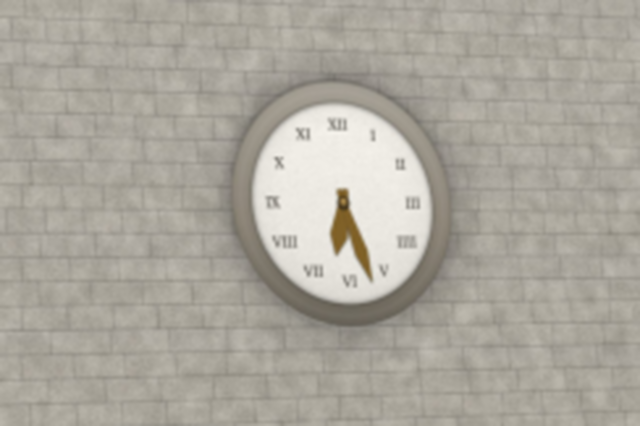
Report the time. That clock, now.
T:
6:27
